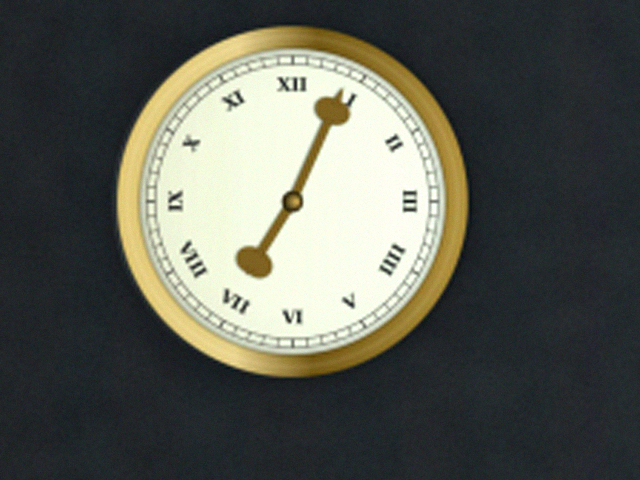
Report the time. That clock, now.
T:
7:04
